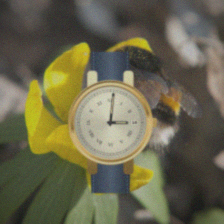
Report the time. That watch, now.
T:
3:01
